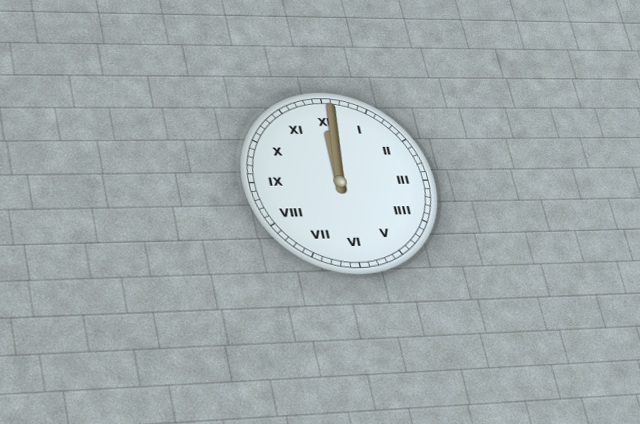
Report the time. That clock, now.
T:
12:01
